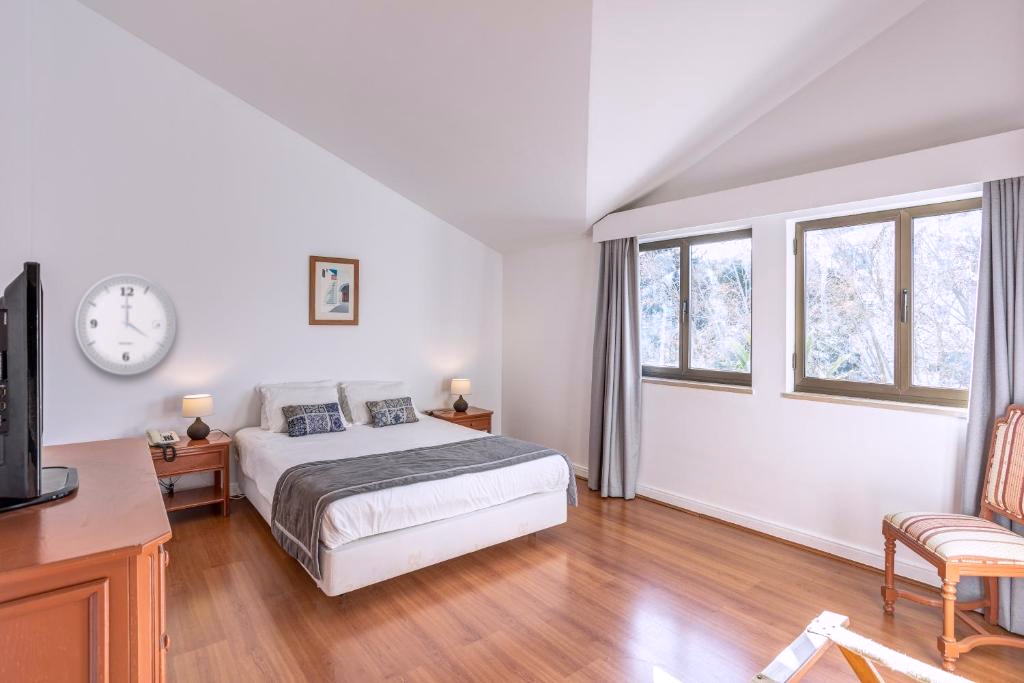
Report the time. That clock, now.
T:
4:00
